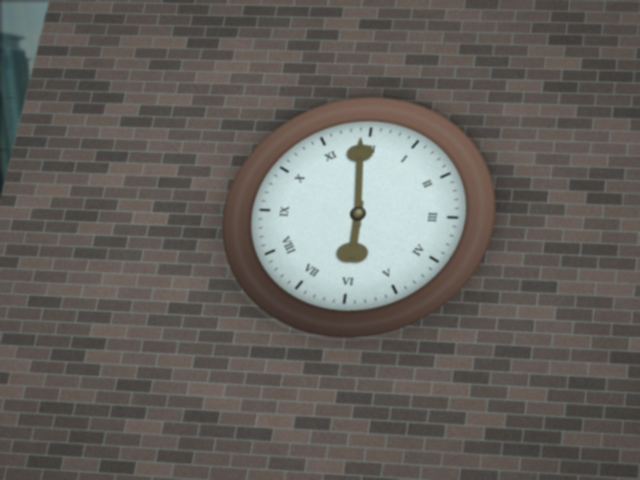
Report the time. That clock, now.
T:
5:59
